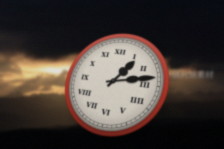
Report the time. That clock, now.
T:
1:13
